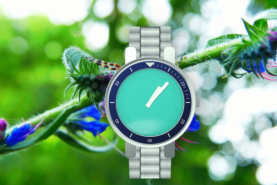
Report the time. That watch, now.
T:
1:07
